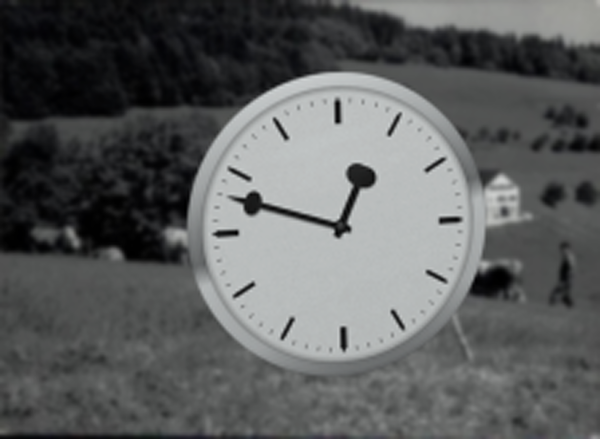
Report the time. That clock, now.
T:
12:48
